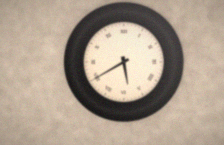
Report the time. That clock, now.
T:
5:40
